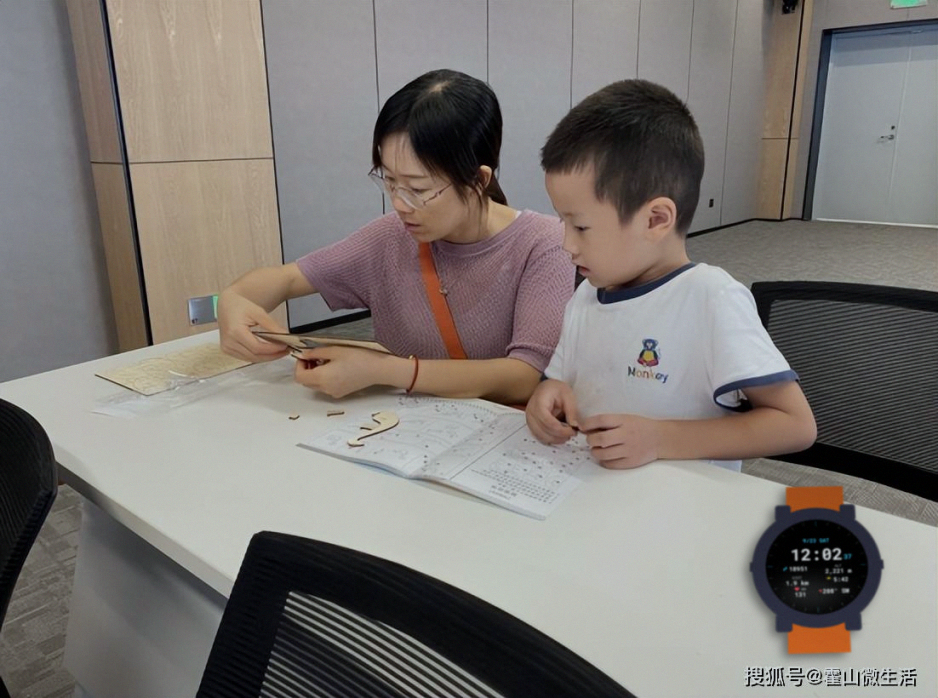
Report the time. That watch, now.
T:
12:02
